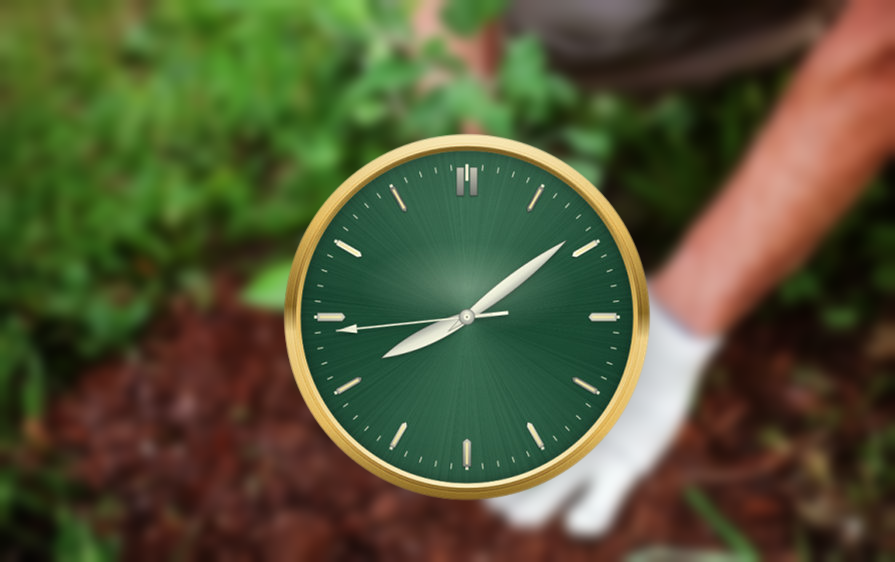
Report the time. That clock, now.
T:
8:08:44
